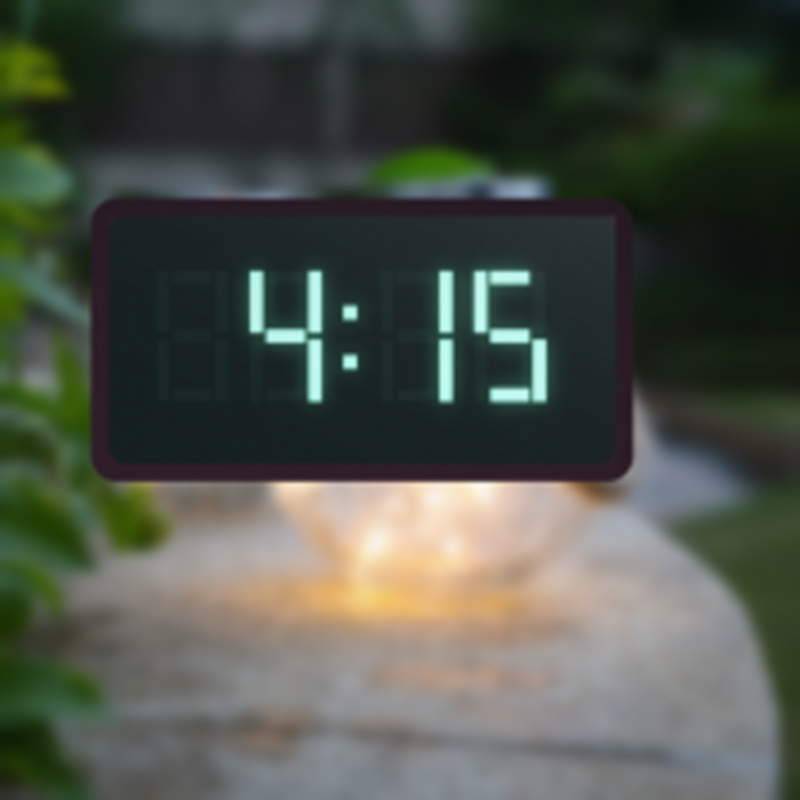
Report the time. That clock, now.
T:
4:15
